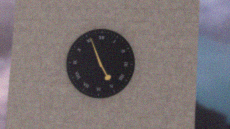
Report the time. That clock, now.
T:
4:56
